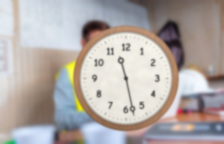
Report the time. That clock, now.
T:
11:28
